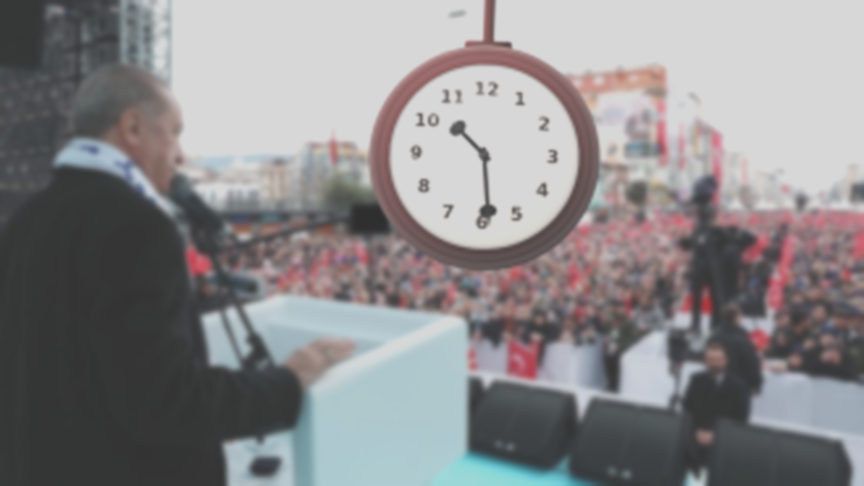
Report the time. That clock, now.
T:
10:29
